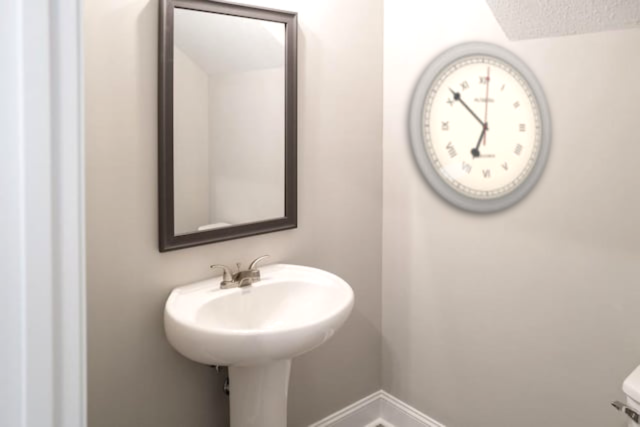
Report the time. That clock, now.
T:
6:52:01
